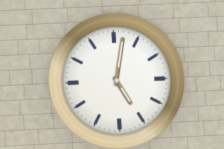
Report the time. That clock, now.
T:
5:02
